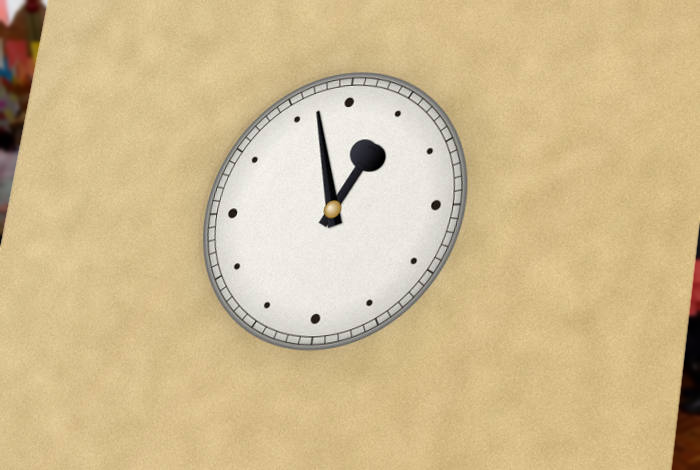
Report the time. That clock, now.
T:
12:57
